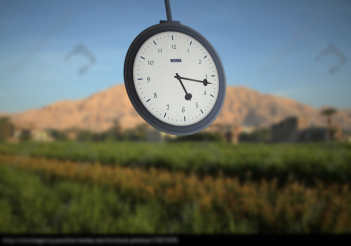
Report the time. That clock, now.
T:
5:17
